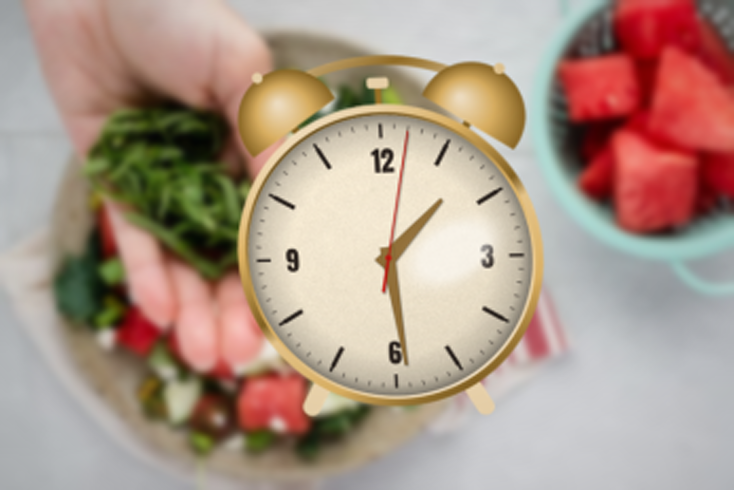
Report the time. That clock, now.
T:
1:29:02
